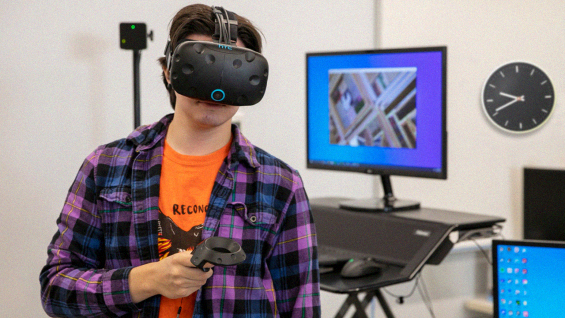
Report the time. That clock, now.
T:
9:41
